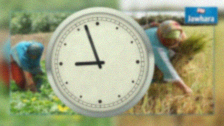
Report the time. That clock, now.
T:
8:57
